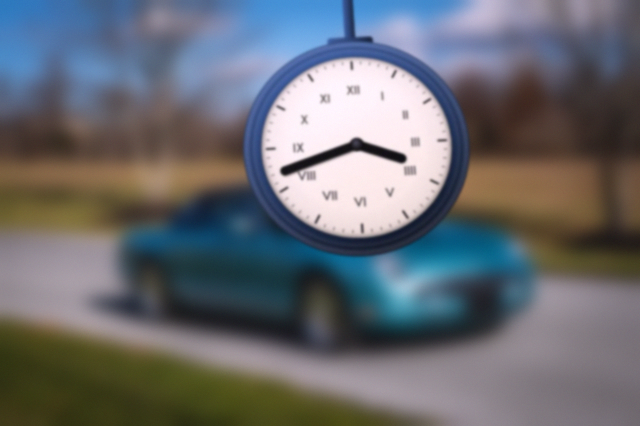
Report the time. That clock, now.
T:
3:42
